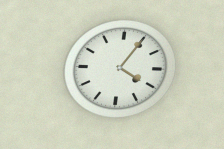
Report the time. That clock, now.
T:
4:05
